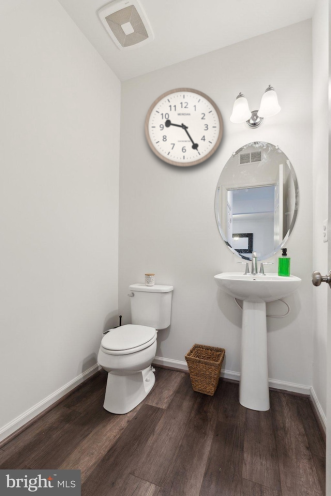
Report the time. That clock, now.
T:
9:25
